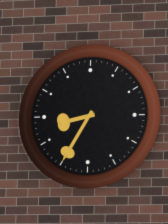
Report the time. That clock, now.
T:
8:35
